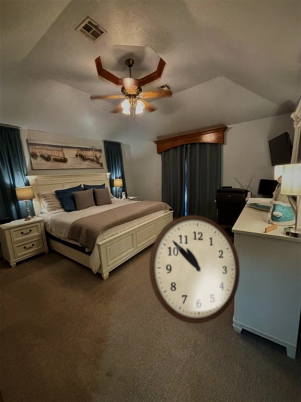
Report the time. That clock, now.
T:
10:52
